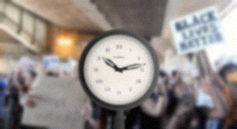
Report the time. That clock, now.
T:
10:13
